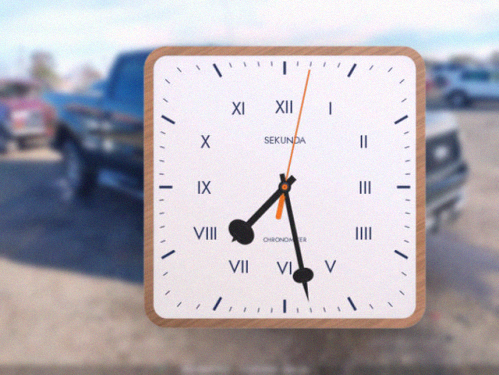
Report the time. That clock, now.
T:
7:28:02
